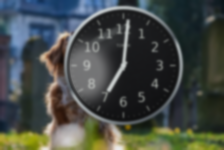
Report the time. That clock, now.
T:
7:01
